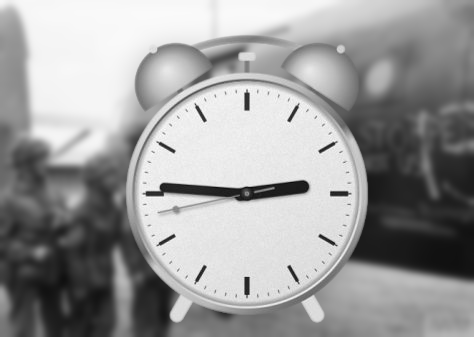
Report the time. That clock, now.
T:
2:45:43
